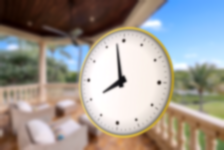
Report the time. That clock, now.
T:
7:58
